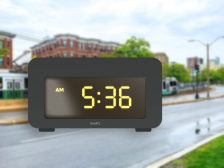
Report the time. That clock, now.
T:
5:36
